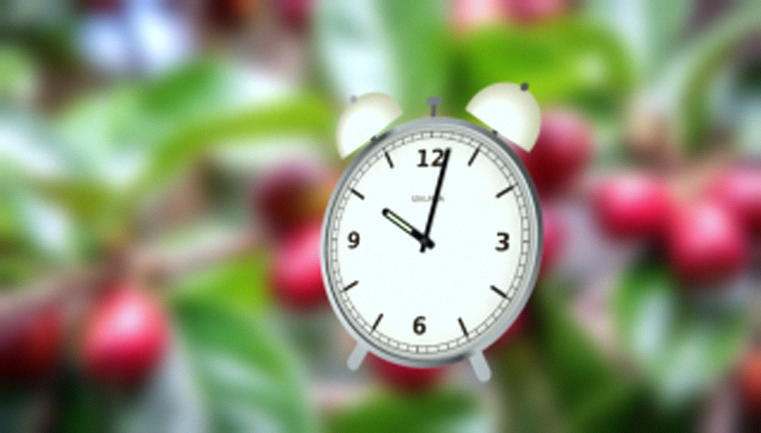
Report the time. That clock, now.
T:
10:02
